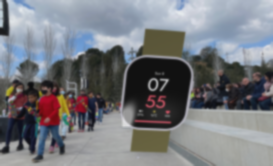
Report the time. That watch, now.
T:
7:55
